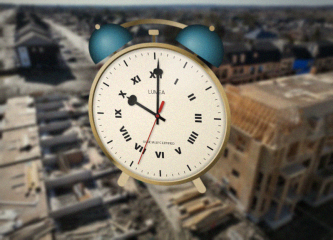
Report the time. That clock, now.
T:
10:00:34
